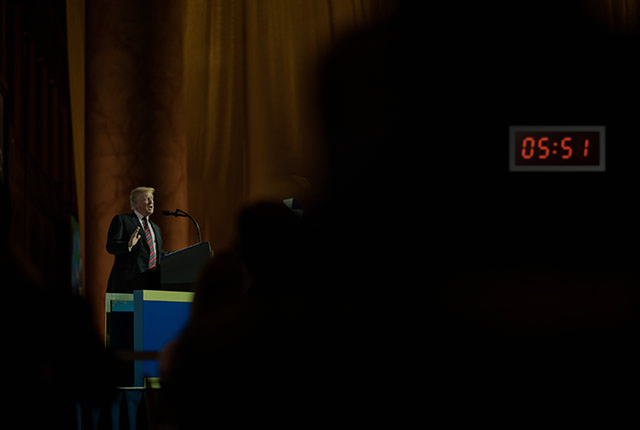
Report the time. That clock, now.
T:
5:51
